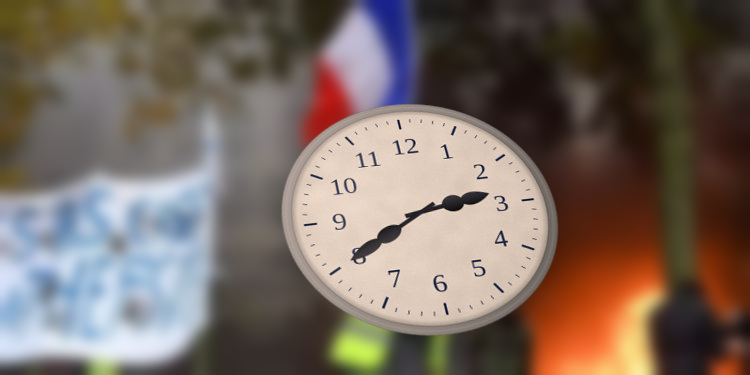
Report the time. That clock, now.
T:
2:40
